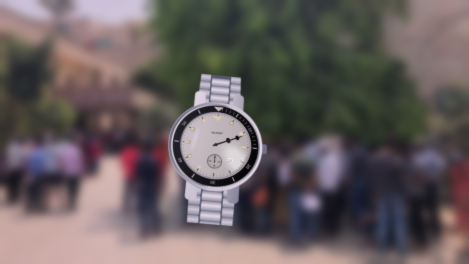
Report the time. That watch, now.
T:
2:11
